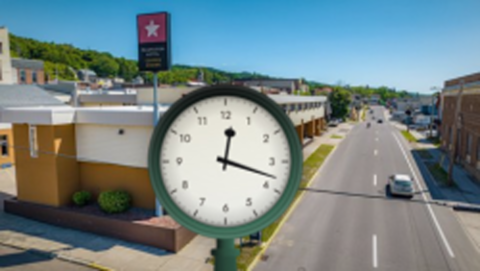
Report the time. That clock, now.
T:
12:18
